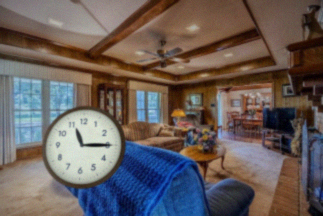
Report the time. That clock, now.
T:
11:15
